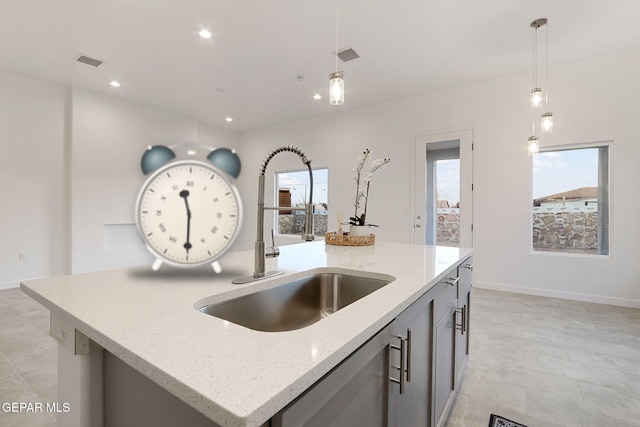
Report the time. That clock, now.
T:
11:30
